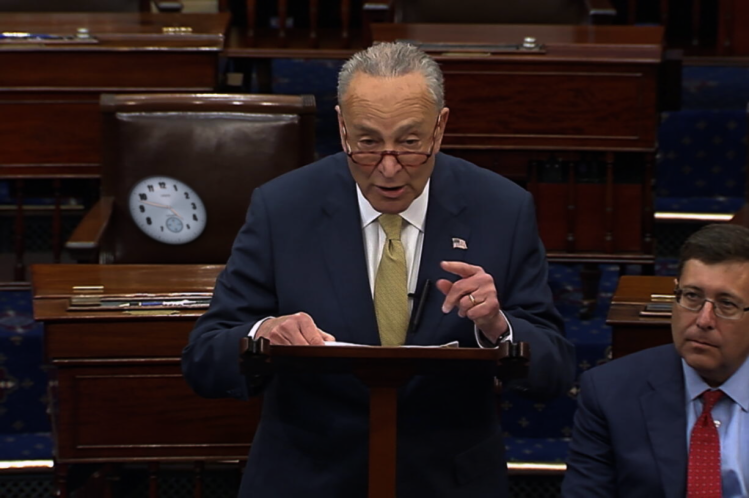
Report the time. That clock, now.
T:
4:48
